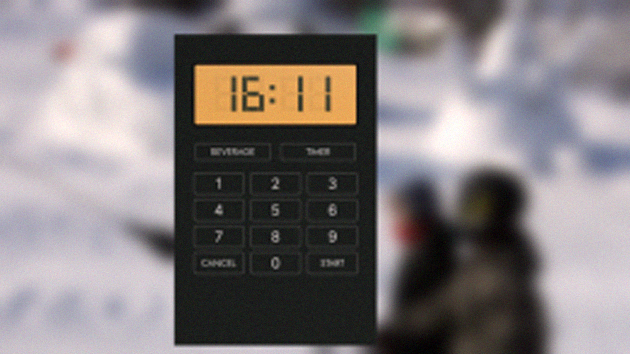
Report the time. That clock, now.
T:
16:11
